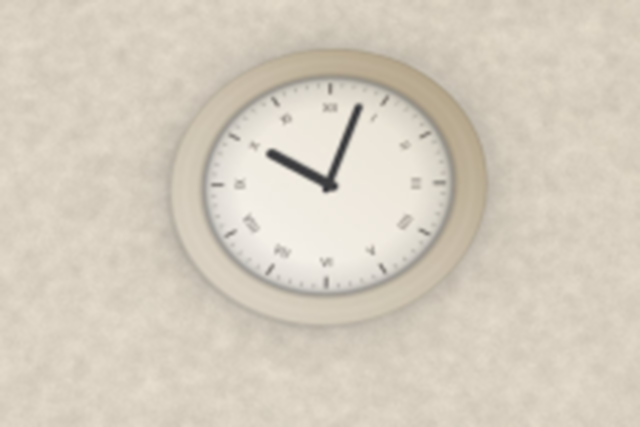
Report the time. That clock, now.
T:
10:03
